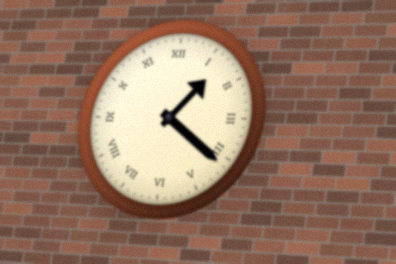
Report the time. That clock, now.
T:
1:21
